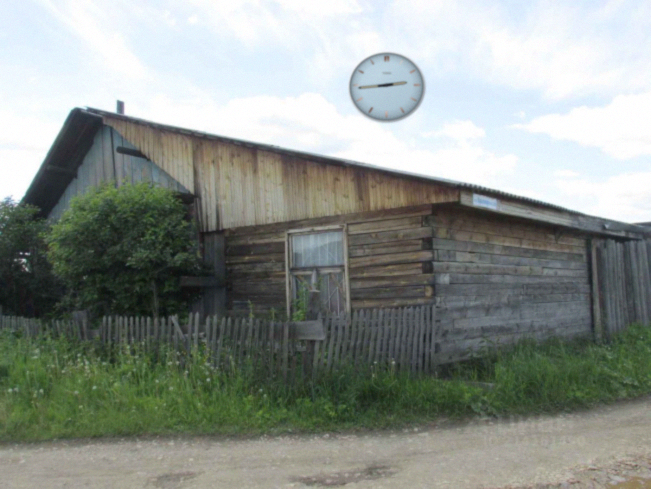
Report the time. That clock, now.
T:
2:44
